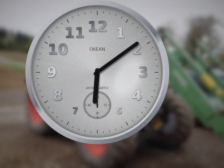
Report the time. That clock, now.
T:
6:09
